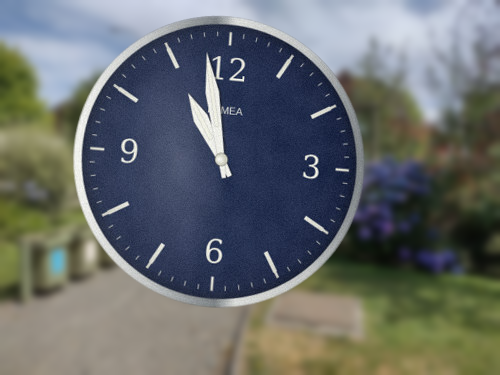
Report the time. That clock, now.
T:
10:58
